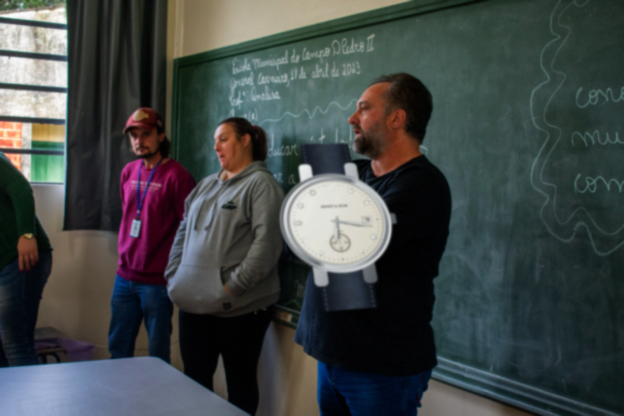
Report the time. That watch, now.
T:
6:17
